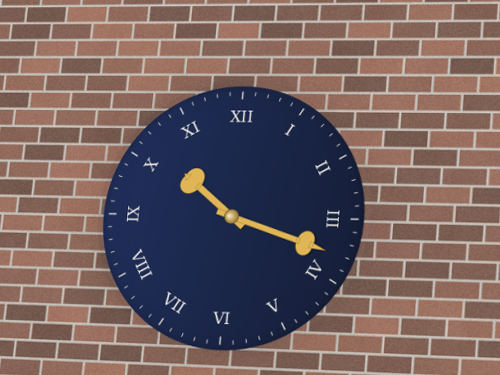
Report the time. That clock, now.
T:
10:18
